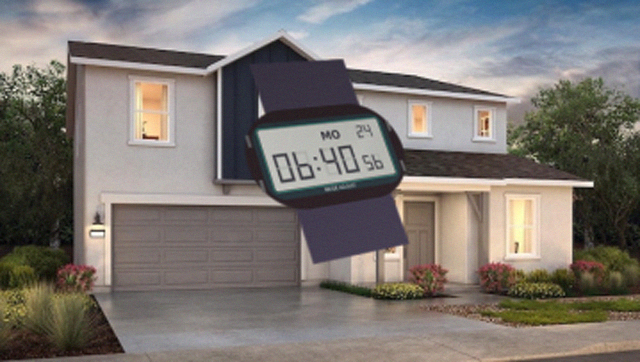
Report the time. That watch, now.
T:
6:40:56
